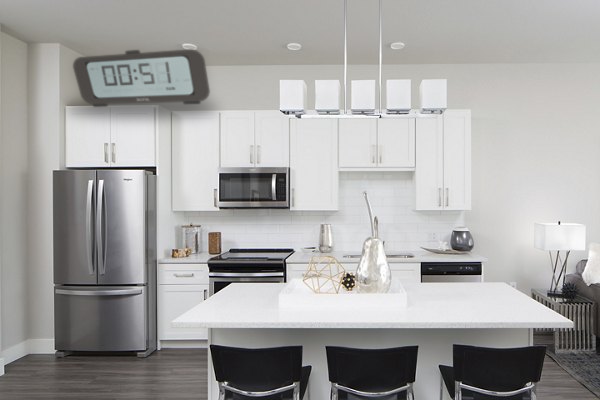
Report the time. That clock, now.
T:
0:51
